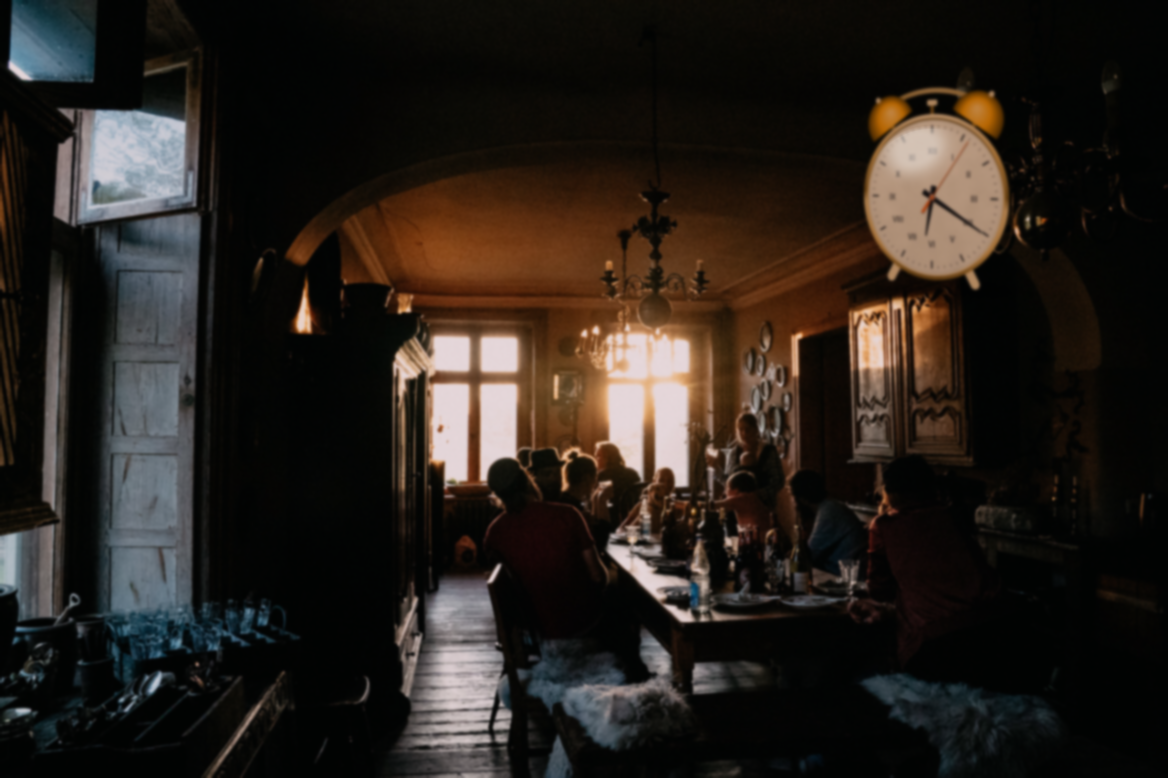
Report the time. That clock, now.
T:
6:20:06
